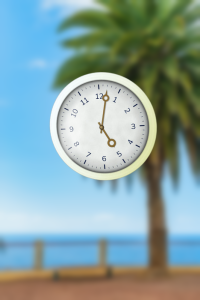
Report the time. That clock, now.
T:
5:02
